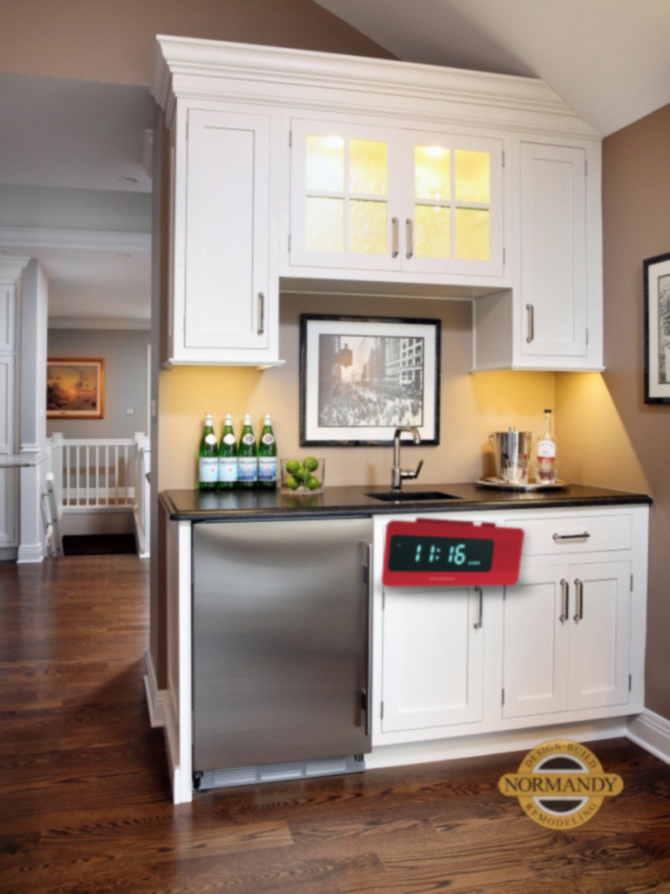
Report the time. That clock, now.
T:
11:16
